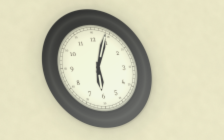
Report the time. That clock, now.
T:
6:04
